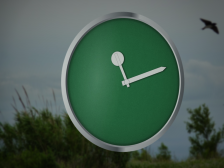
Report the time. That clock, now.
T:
11:12
